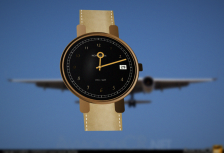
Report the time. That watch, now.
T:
12:12
